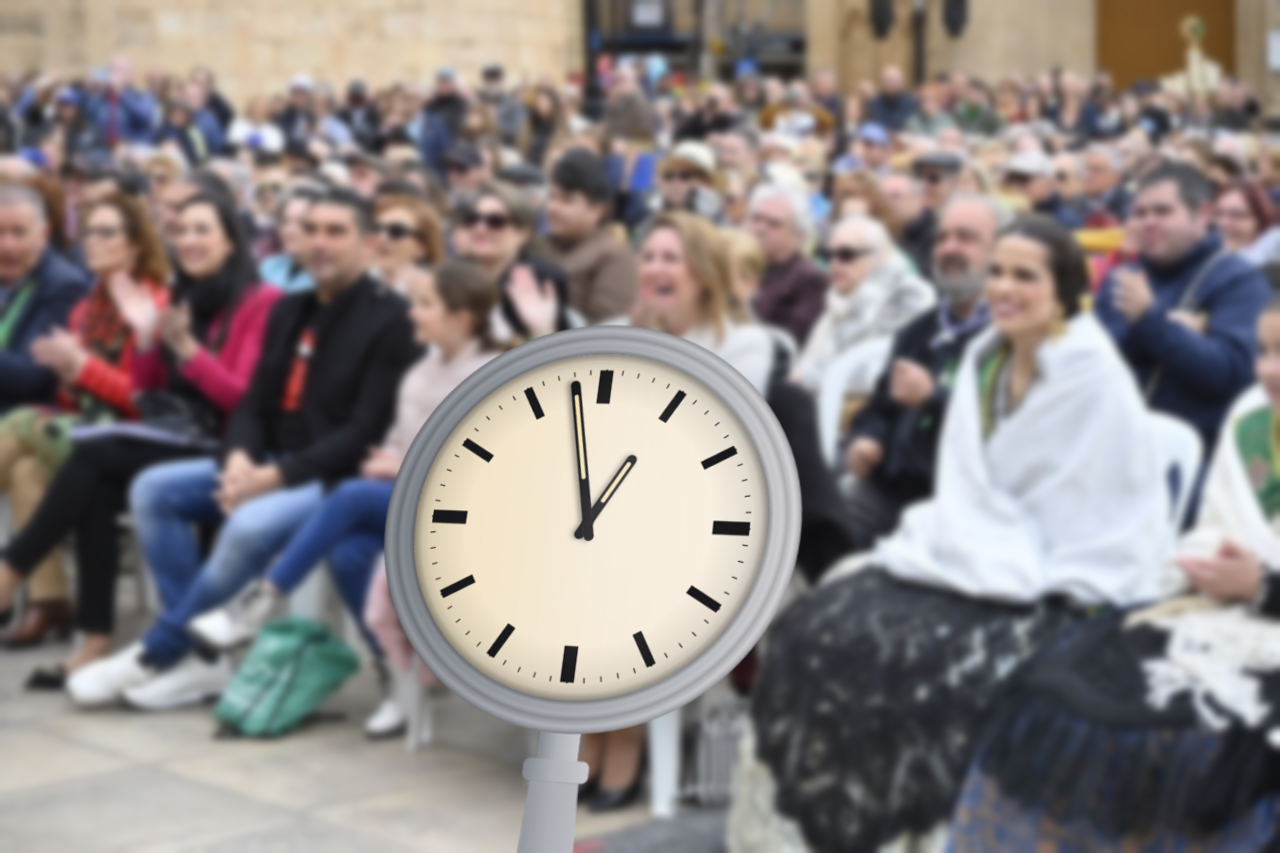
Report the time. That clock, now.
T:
12:58
